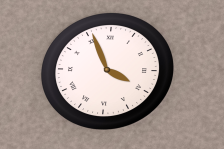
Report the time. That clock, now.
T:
3:56
